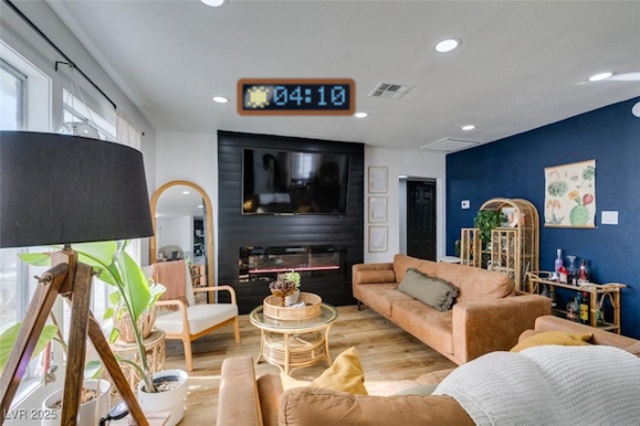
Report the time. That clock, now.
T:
4:10
